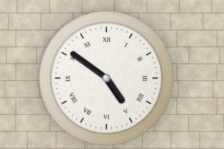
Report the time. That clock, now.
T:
4:51
